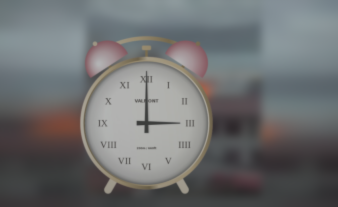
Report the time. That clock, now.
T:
3:00
